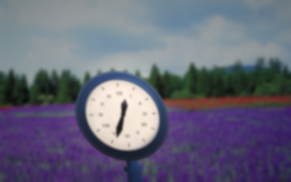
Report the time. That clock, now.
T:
12:34
